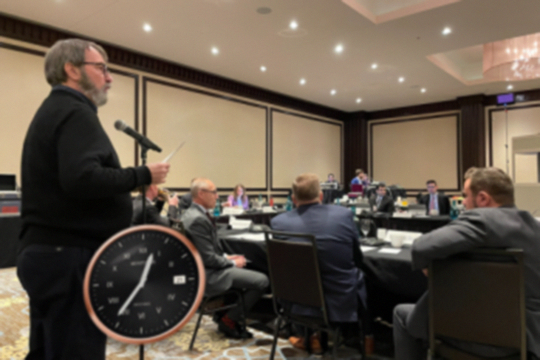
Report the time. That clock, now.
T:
12:36
